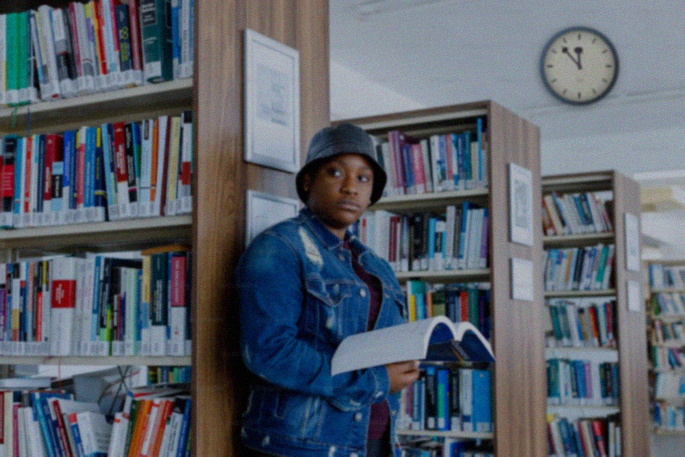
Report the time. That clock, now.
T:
11:53
